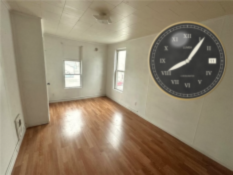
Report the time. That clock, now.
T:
8:06
